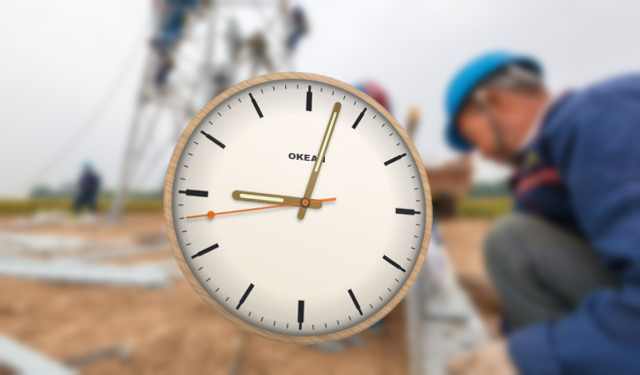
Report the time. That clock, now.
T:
9:02:43
